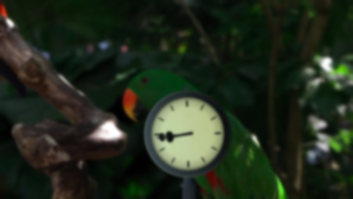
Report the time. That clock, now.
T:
8:44
